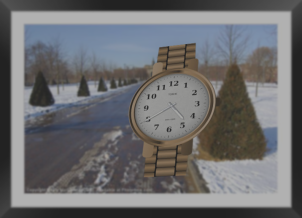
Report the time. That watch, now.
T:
4:40
